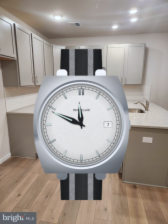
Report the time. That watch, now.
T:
11:49
